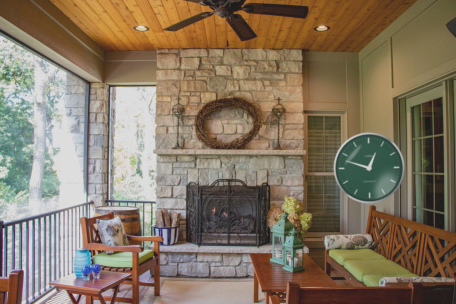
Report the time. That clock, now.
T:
12:48
